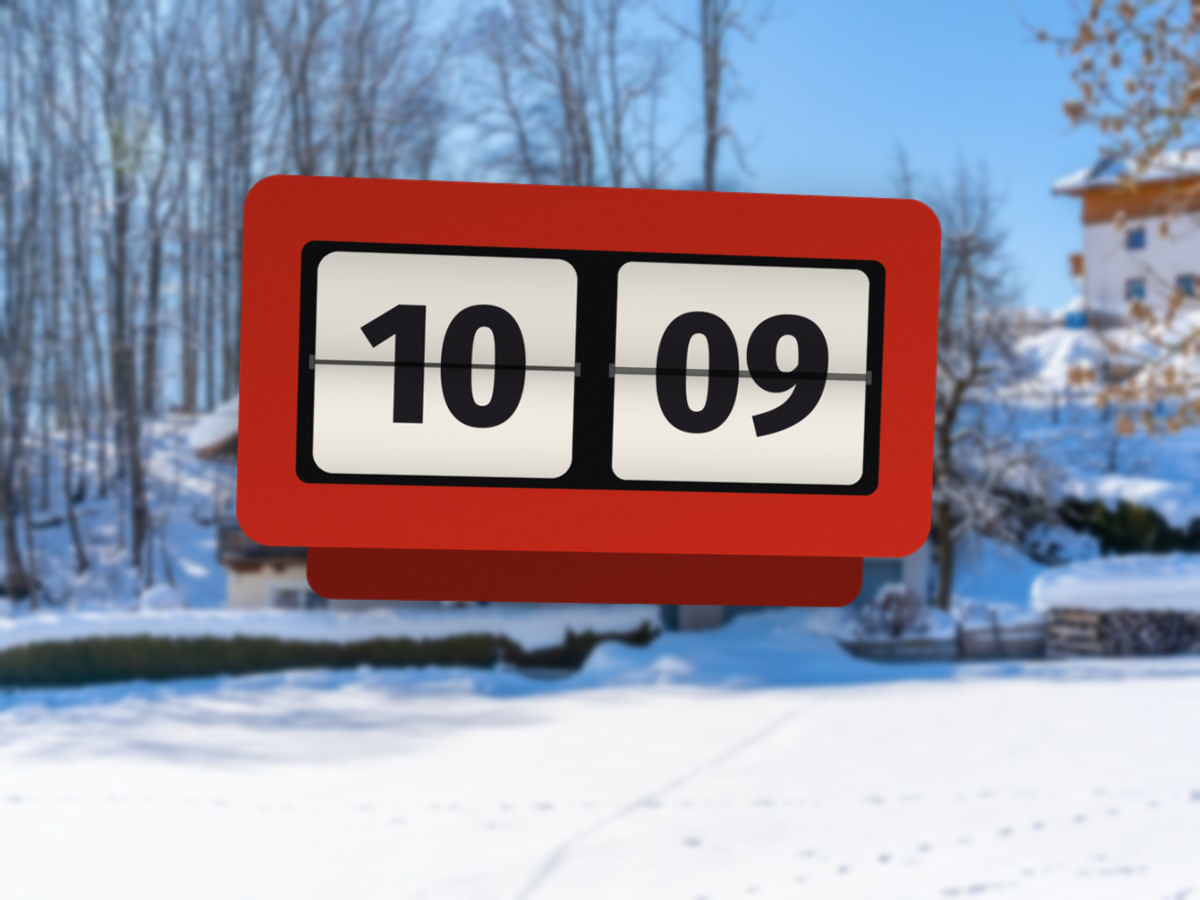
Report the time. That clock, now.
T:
10:09
